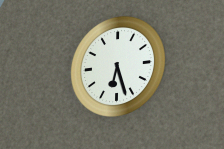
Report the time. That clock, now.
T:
6:27
